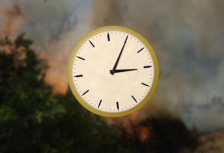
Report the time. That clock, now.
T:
3:05
